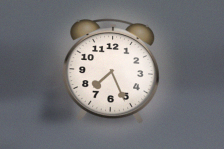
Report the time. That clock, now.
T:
7:26
